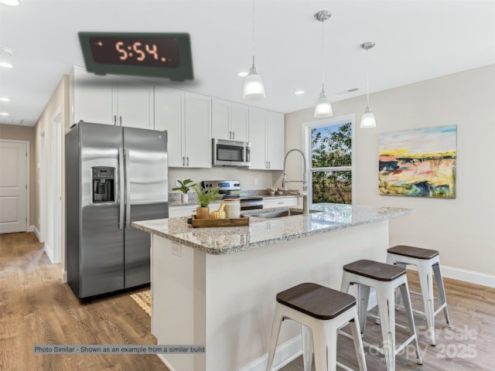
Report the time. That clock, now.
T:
5:54
